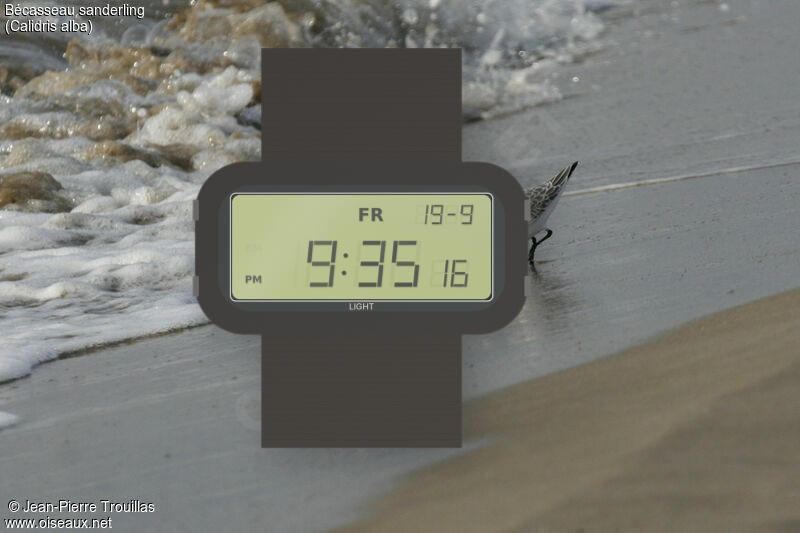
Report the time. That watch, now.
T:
9:35:16
